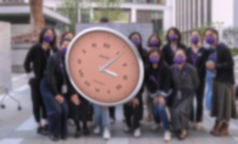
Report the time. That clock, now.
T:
3:06
